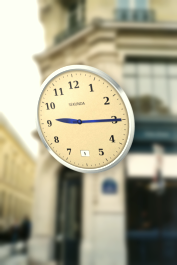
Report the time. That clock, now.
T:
9:15
